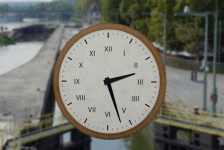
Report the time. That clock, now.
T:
2:27
